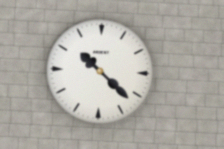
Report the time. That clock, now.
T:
10:22
